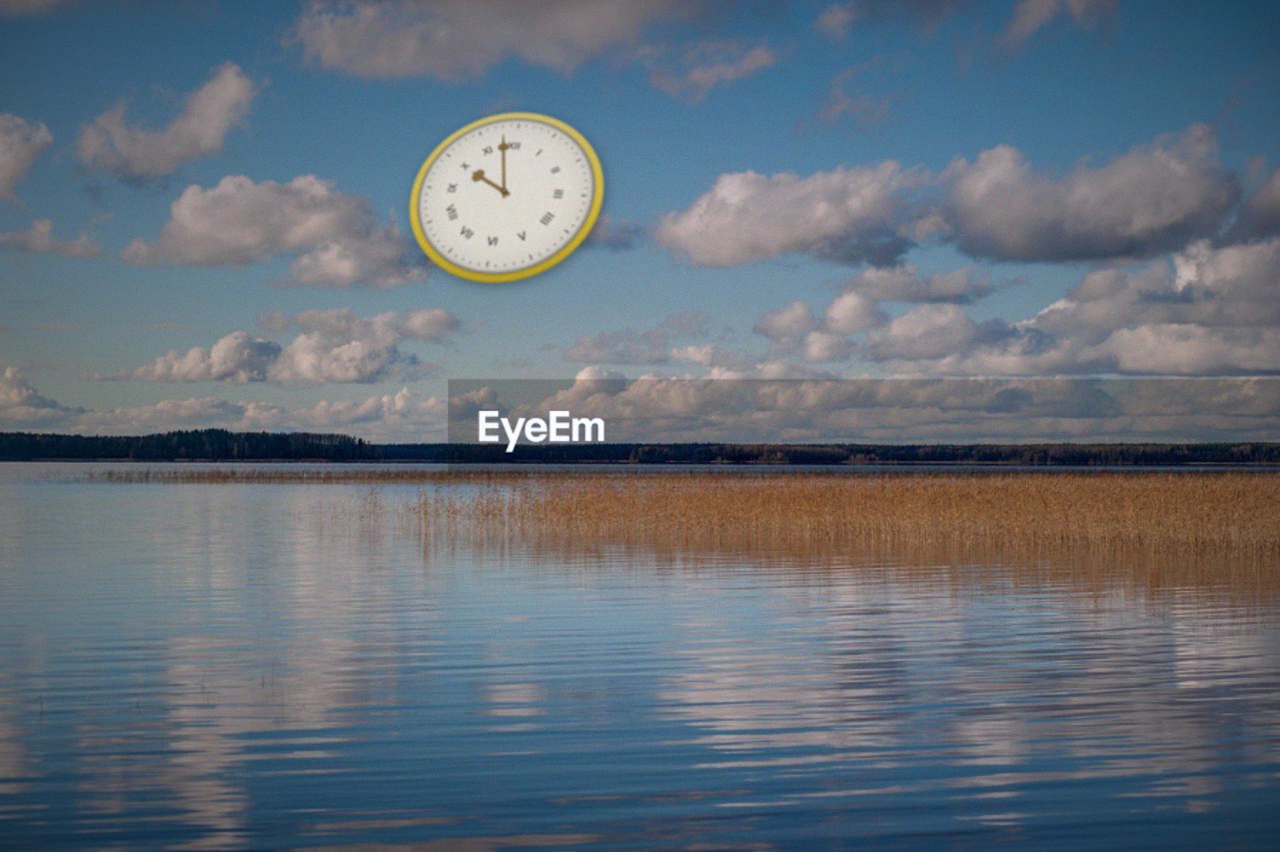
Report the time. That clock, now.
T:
9:58
